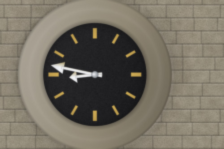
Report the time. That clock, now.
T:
8:47
